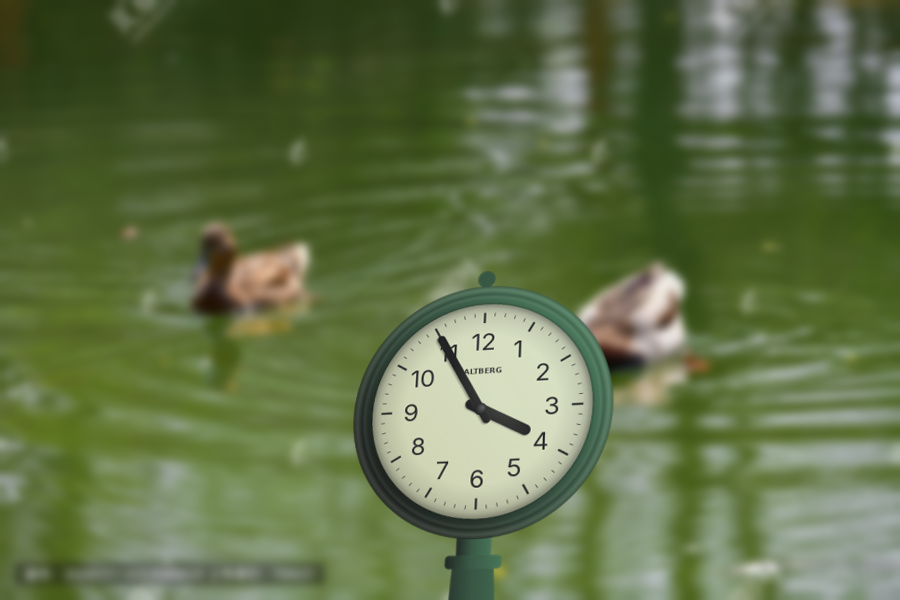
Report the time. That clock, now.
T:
3:55
